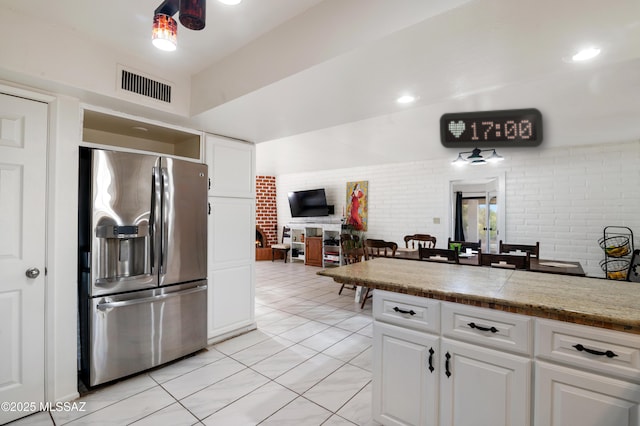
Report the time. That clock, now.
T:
17:00
